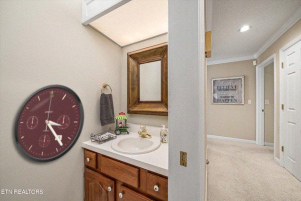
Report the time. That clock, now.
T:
3:23
